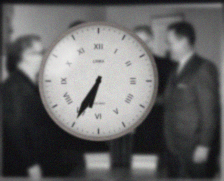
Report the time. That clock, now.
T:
6:35
